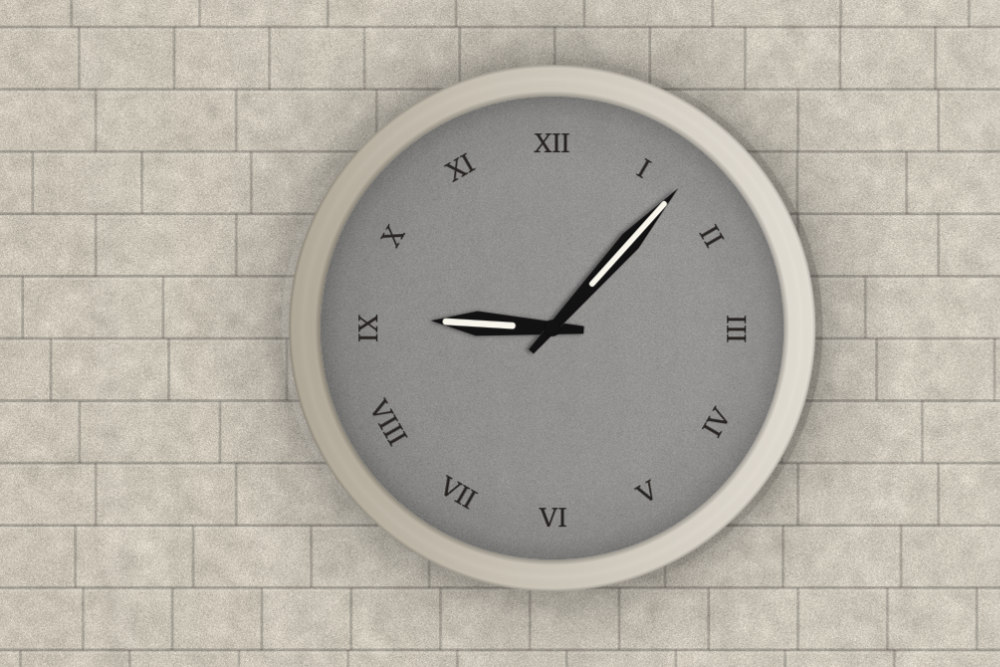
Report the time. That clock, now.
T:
9:07
